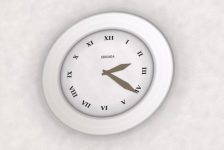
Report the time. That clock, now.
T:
2:21
